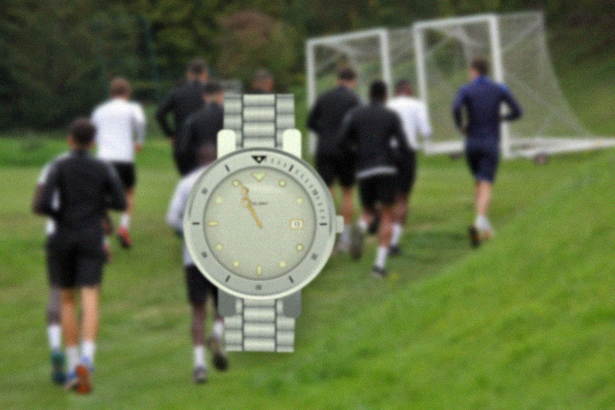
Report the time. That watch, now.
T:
10:56
